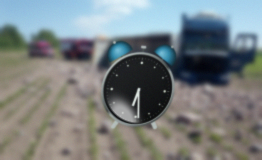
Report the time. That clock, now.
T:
6:29
